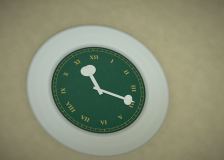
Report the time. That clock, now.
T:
11:19
